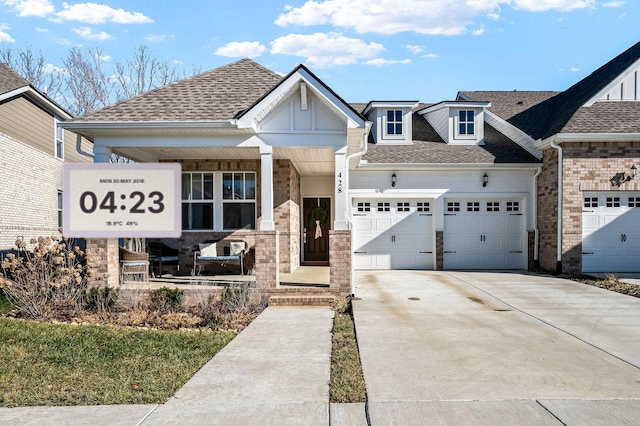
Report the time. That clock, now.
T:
4:23
